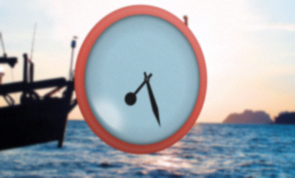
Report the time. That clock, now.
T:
7:27
